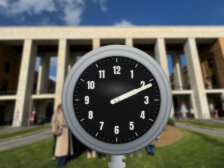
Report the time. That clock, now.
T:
2:11
